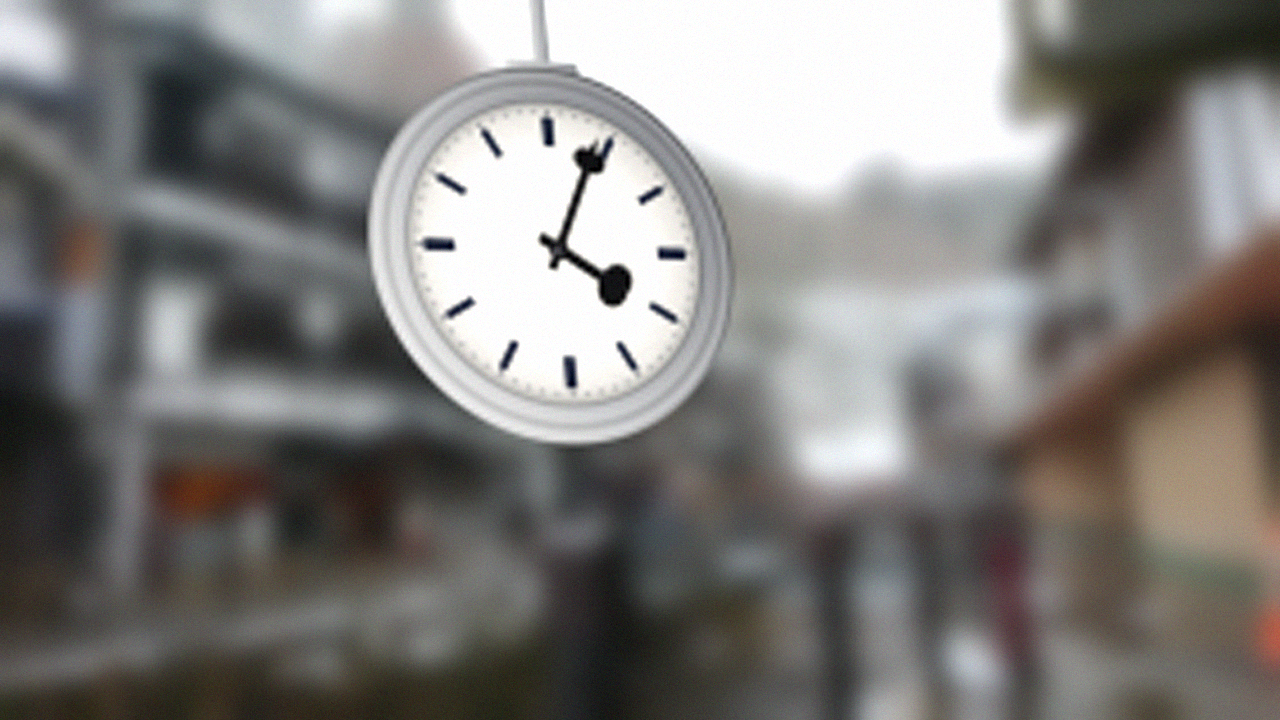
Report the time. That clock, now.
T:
4:04
